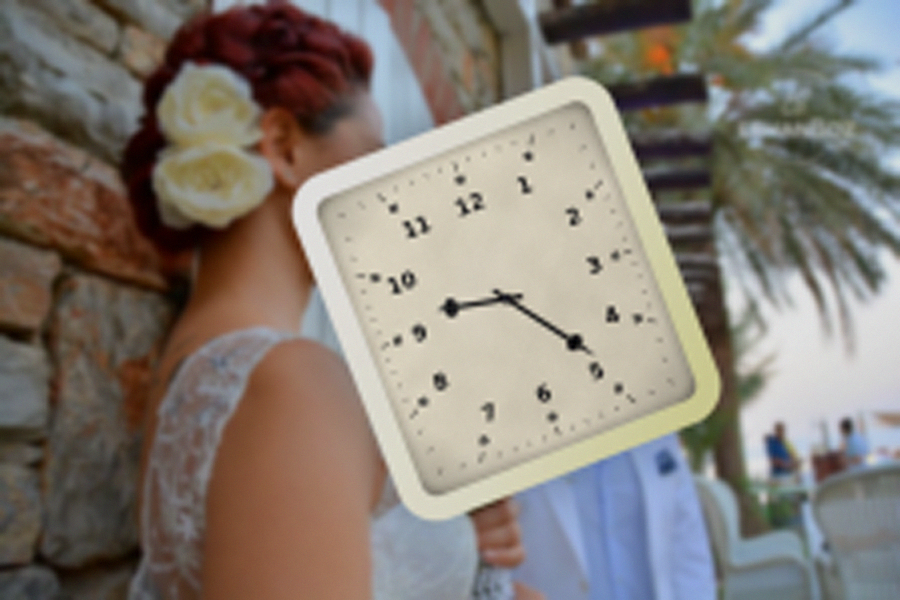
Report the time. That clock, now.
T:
9:24
